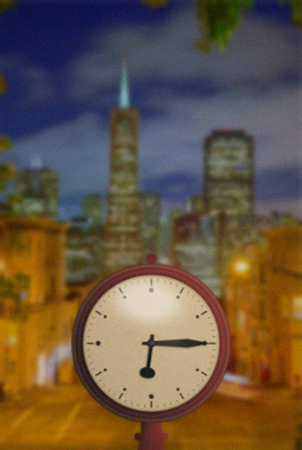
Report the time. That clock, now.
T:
6:15
